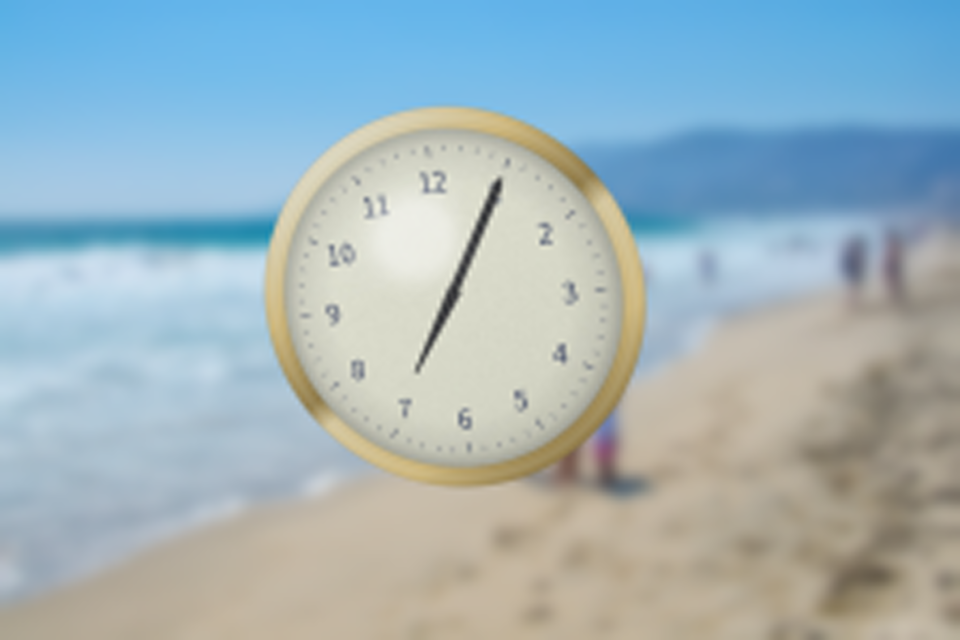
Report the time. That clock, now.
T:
7:05
